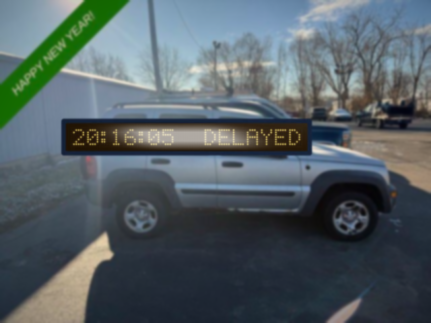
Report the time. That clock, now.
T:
20:16:05
